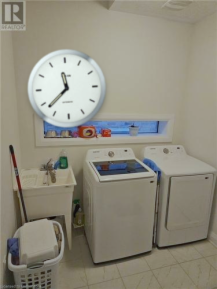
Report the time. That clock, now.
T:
11:38
